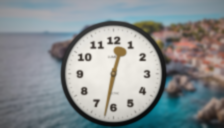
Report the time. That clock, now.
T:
12:32
